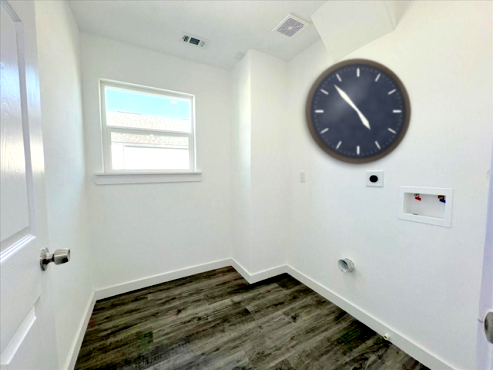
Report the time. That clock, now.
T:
4:53
